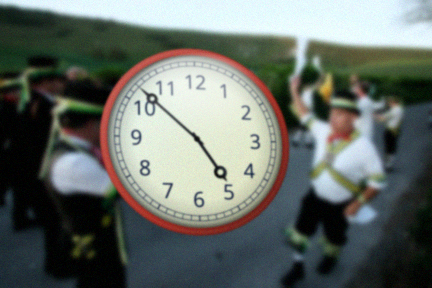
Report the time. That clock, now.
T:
4:52
